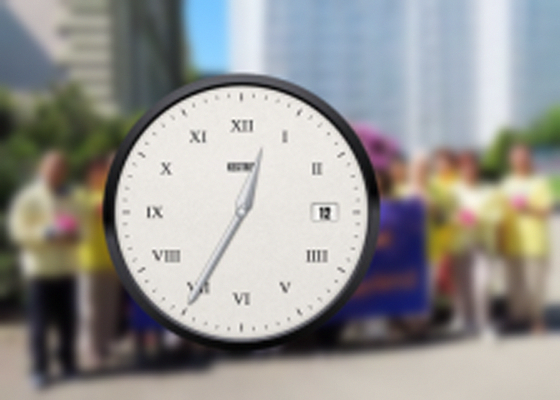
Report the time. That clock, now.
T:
12:35
